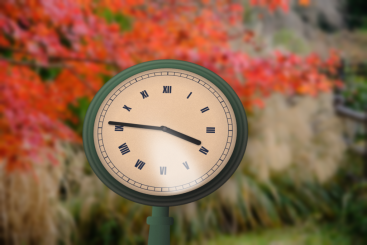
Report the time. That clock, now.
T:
3:46
